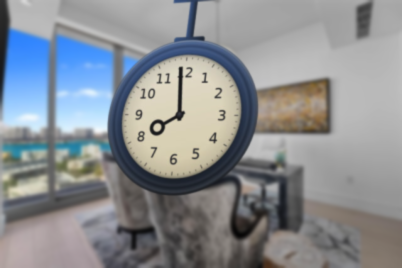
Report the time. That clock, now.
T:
7:59
